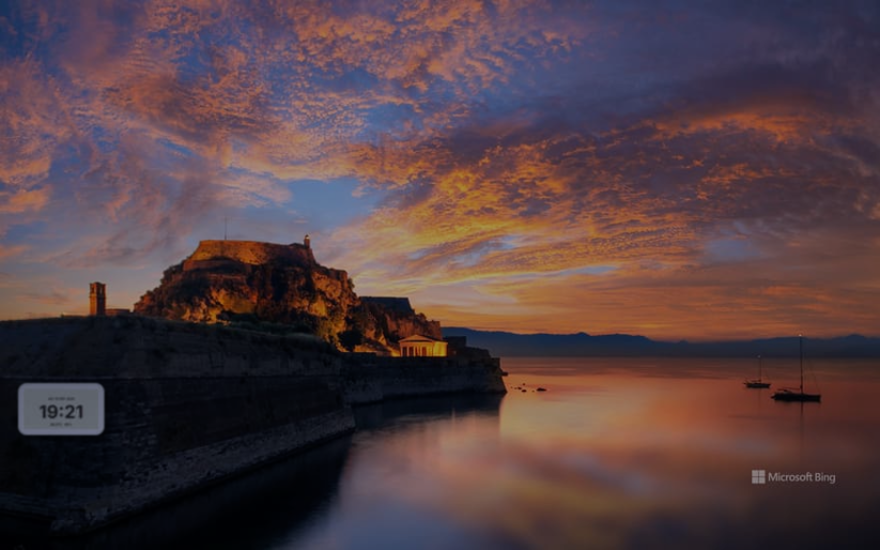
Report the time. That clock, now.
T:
19:21
